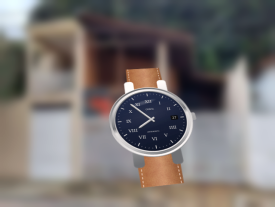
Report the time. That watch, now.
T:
7:53
